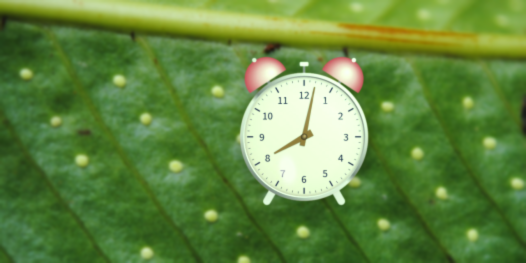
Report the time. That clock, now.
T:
8:02
